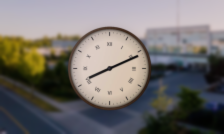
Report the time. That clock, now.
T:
8:11
